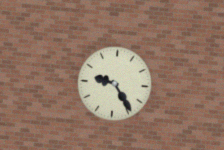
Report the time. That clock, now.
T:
9:24
